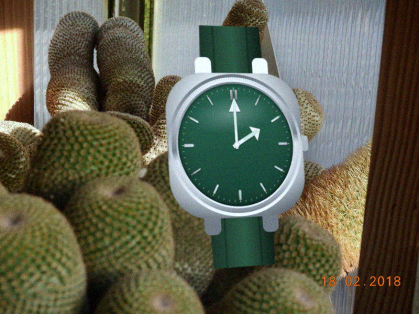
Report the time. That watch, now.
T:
2:00
